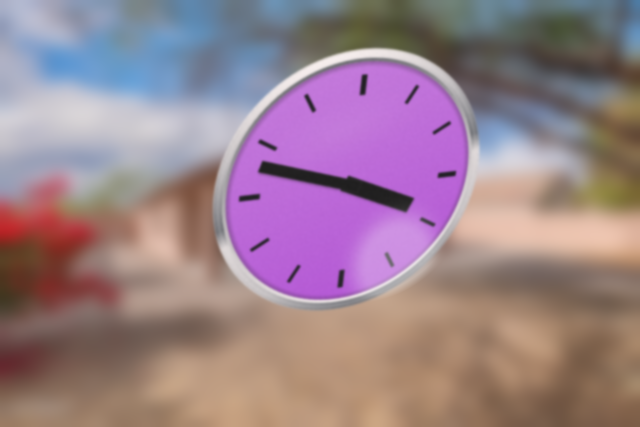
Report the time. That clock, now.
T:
3:48
